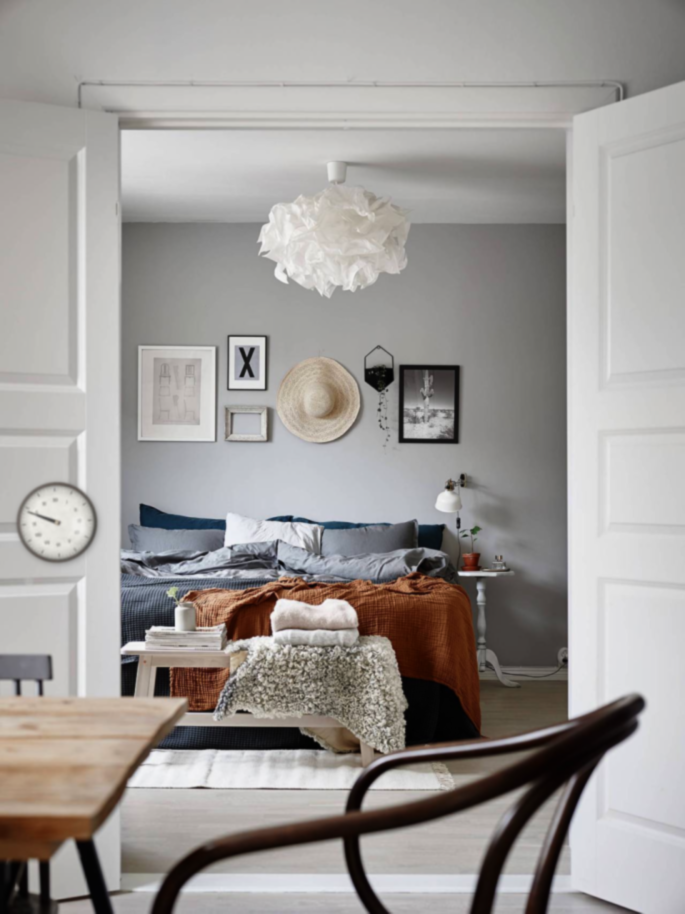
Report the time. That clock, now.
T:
9:49
